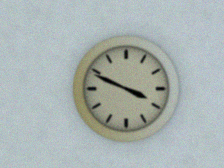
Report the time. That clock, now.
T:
3:49
